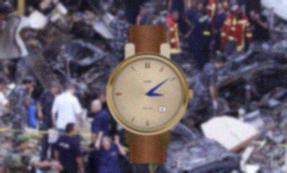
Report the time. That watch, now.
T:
3:09
